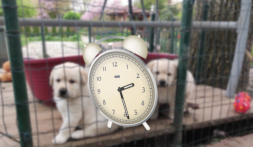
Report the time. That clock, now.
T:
2:29
